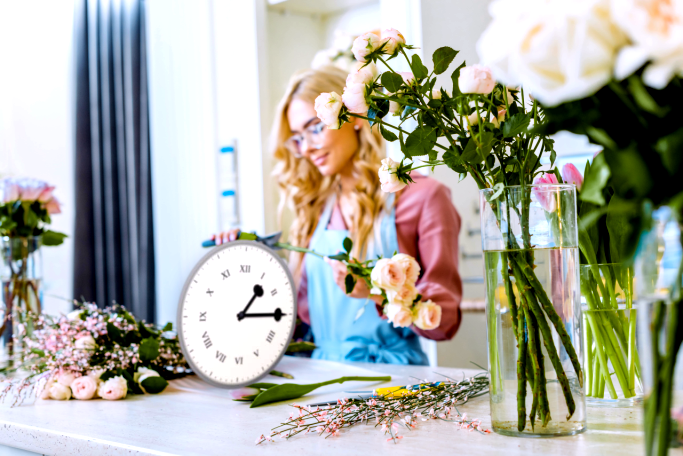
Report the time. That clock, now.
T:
1:15
